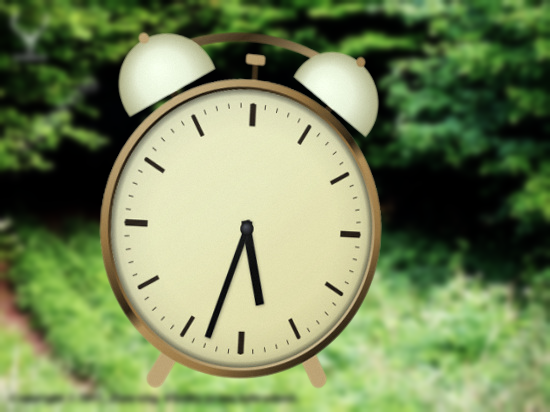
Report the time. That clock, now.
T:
5:33
